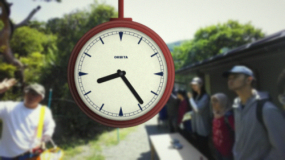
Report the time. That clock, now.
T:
8:24
